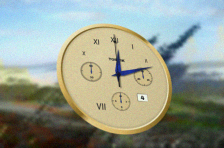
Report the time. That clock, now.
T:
12:12
